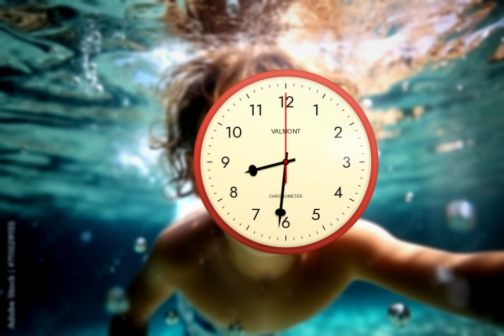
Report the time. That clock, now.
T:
8:31:00
